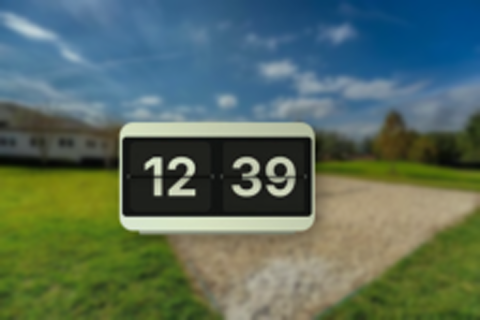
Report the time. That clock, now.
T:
12:39
